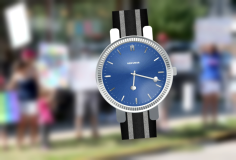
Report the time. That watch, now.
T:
6:18
